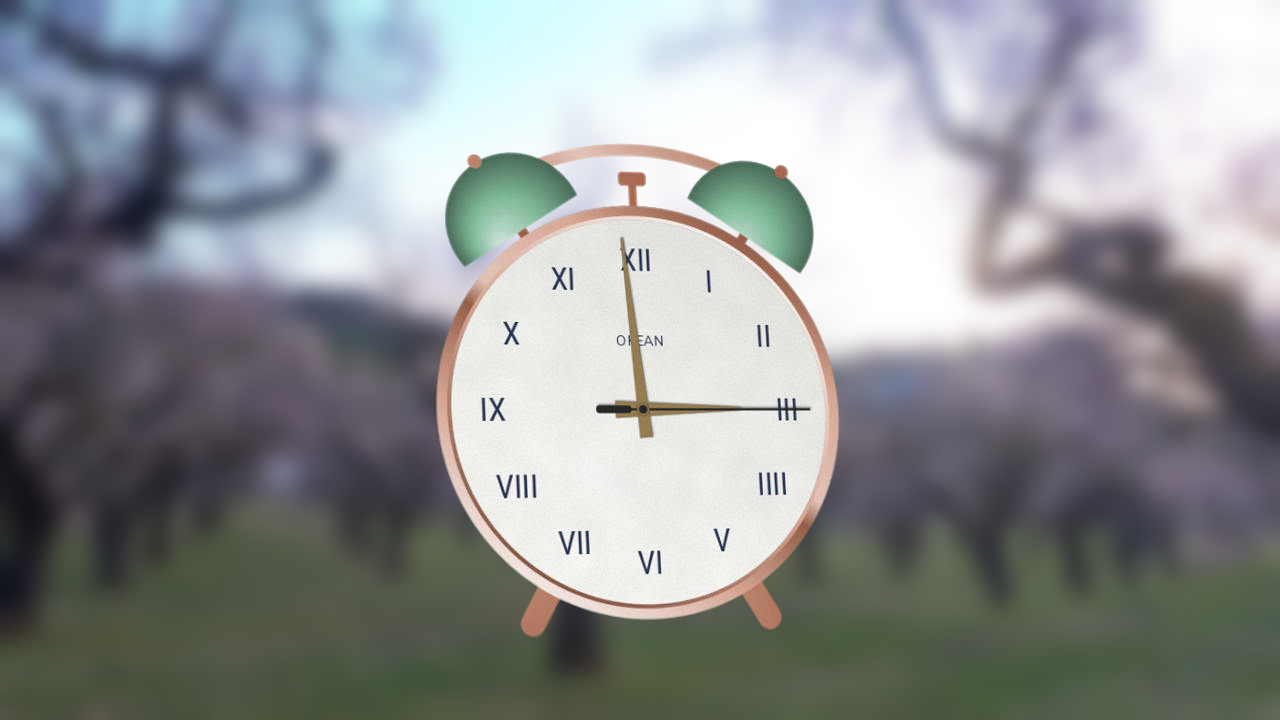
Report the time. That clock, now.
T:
2:59:15
